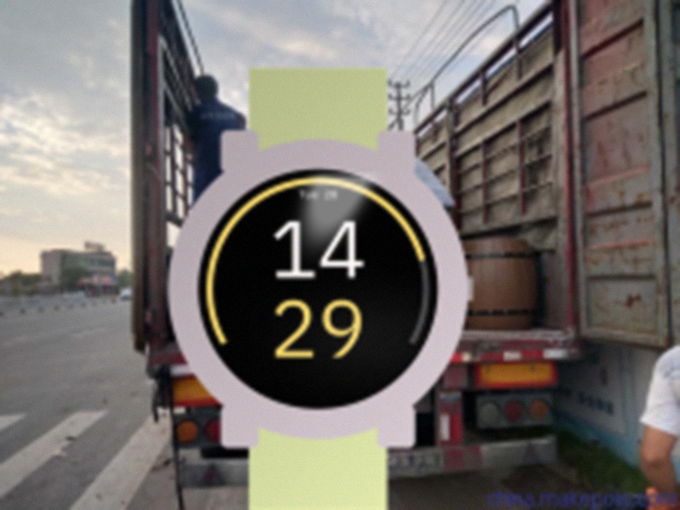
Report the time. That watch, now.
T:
14:29
